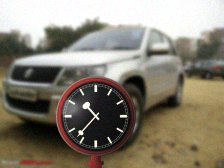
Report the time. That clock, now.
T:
10:37
